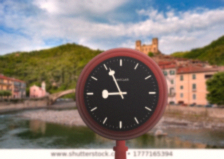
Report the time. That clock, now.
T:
8:56
